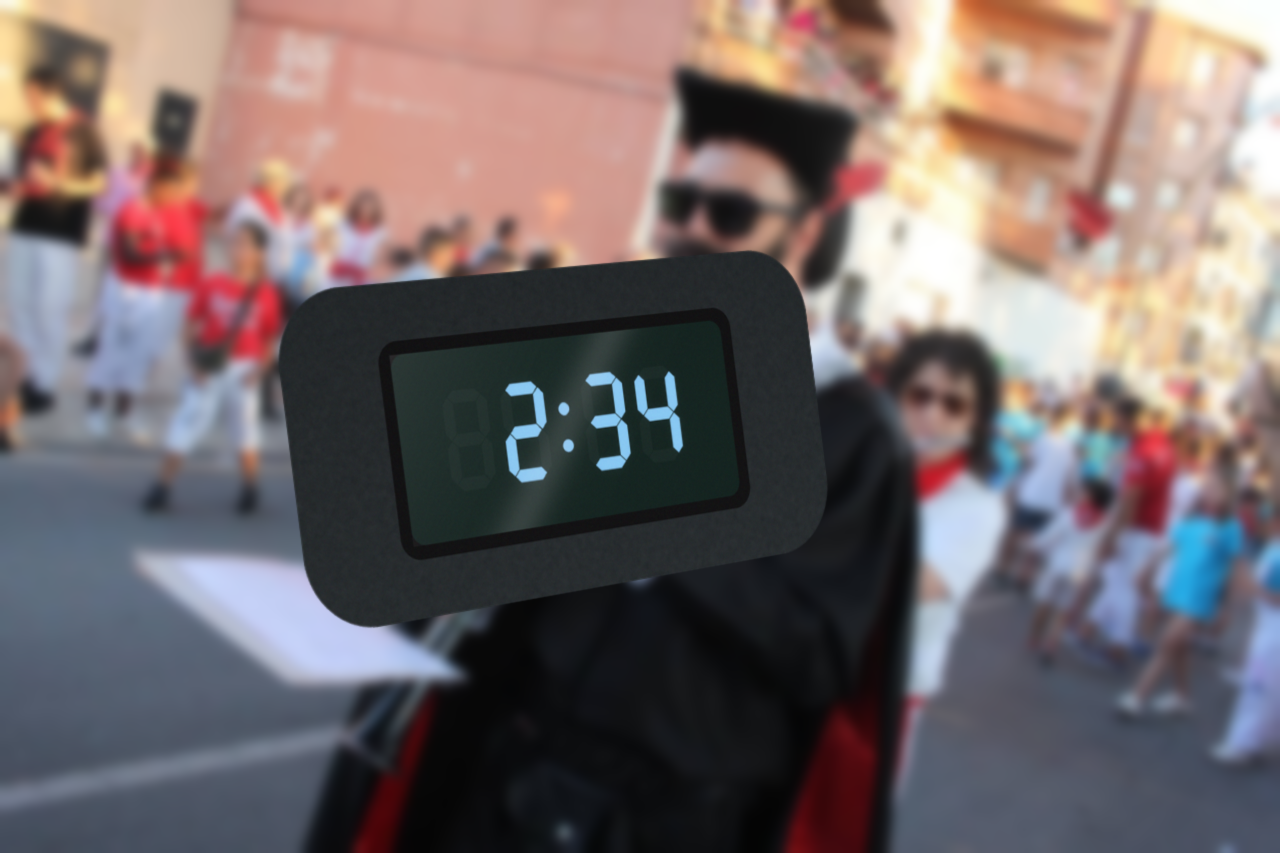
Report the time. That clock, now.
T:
2:34
